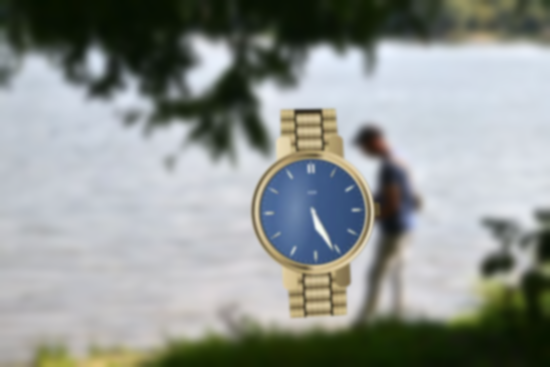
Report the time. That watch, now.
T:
5:26
